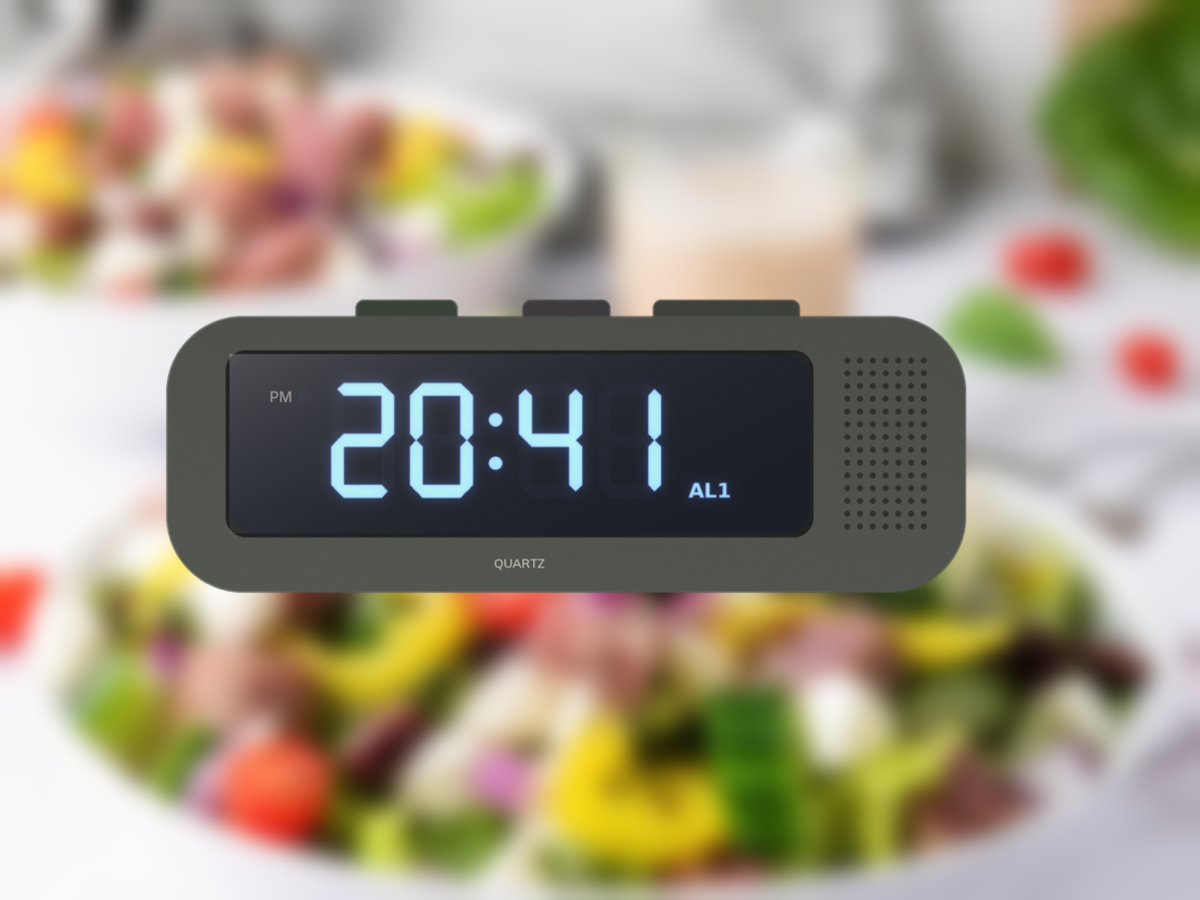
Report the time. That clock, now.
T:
20:41
